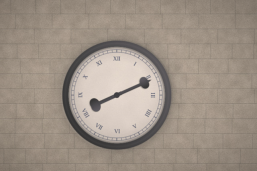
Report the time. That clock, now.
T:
8:11
